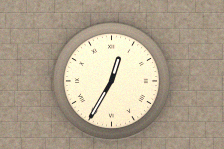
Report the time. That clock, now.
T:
12:35
